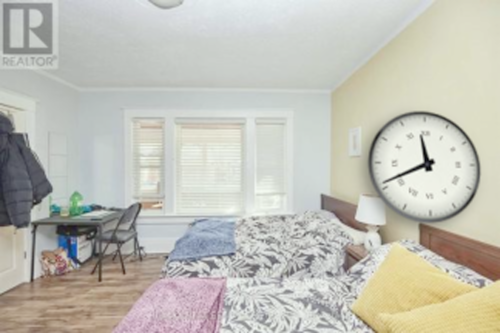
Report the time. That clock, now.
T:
11:41
